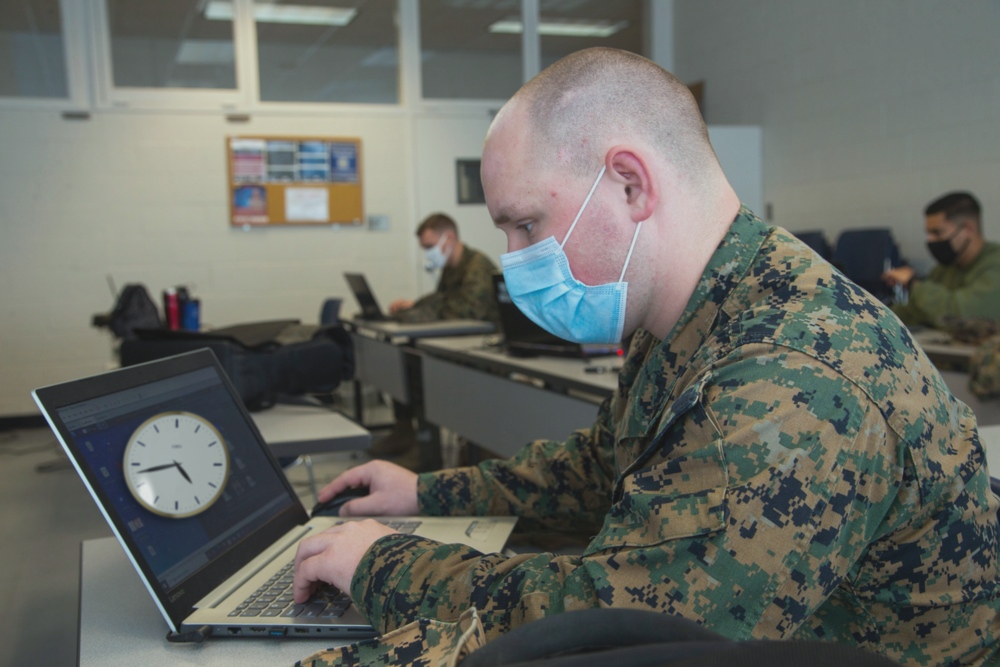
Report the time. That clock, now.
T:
4:43
